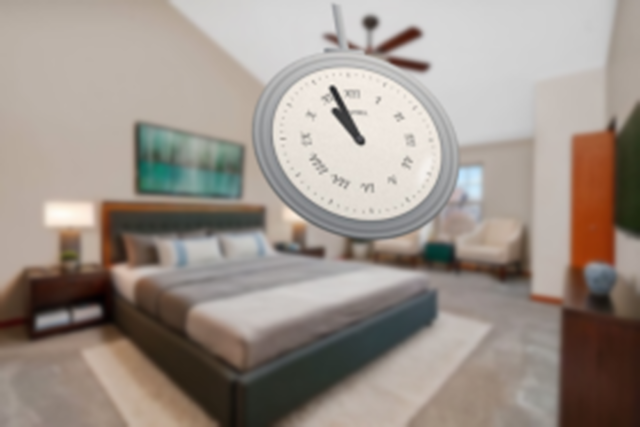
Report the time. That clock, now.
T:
10:57
